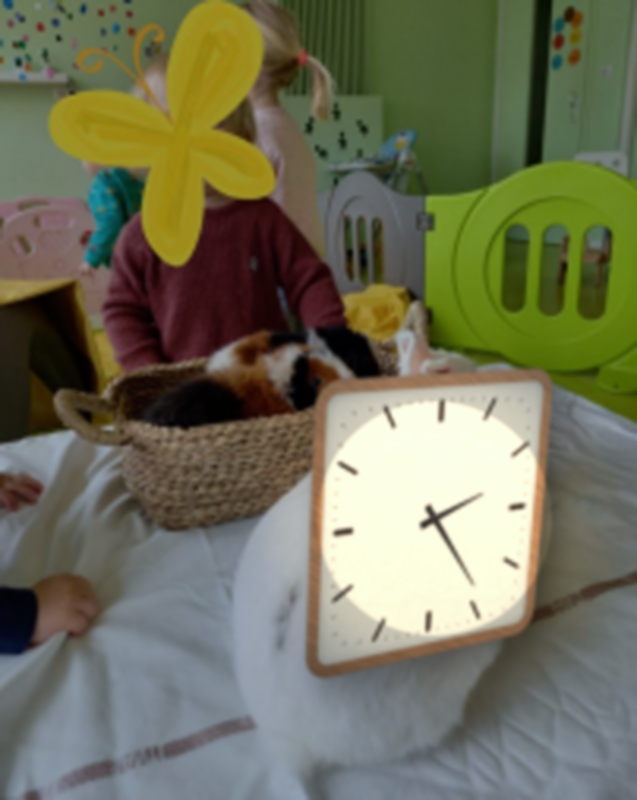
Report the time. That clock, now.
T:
2:24
